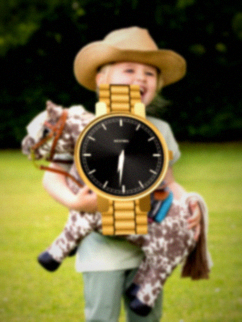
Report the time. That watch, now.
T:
6:31
